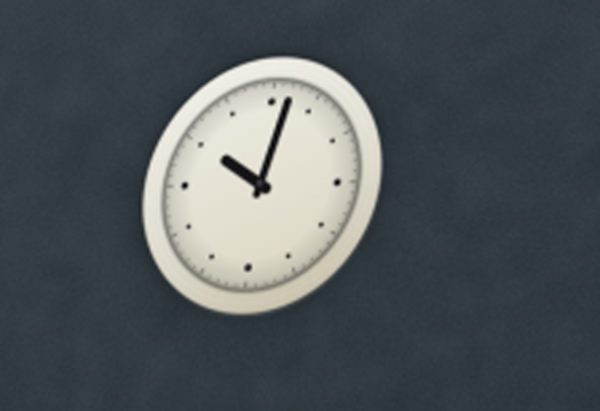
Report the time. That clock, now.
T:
10:02
